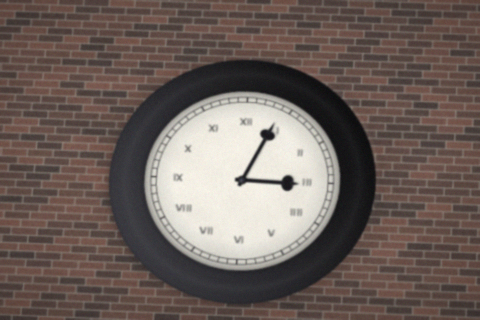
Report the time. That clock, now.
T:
3:04
